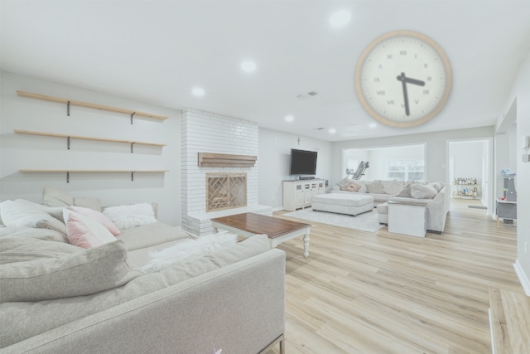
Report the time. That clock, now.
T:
3:29
